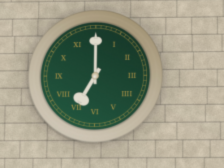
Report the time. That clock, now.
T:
7:00
